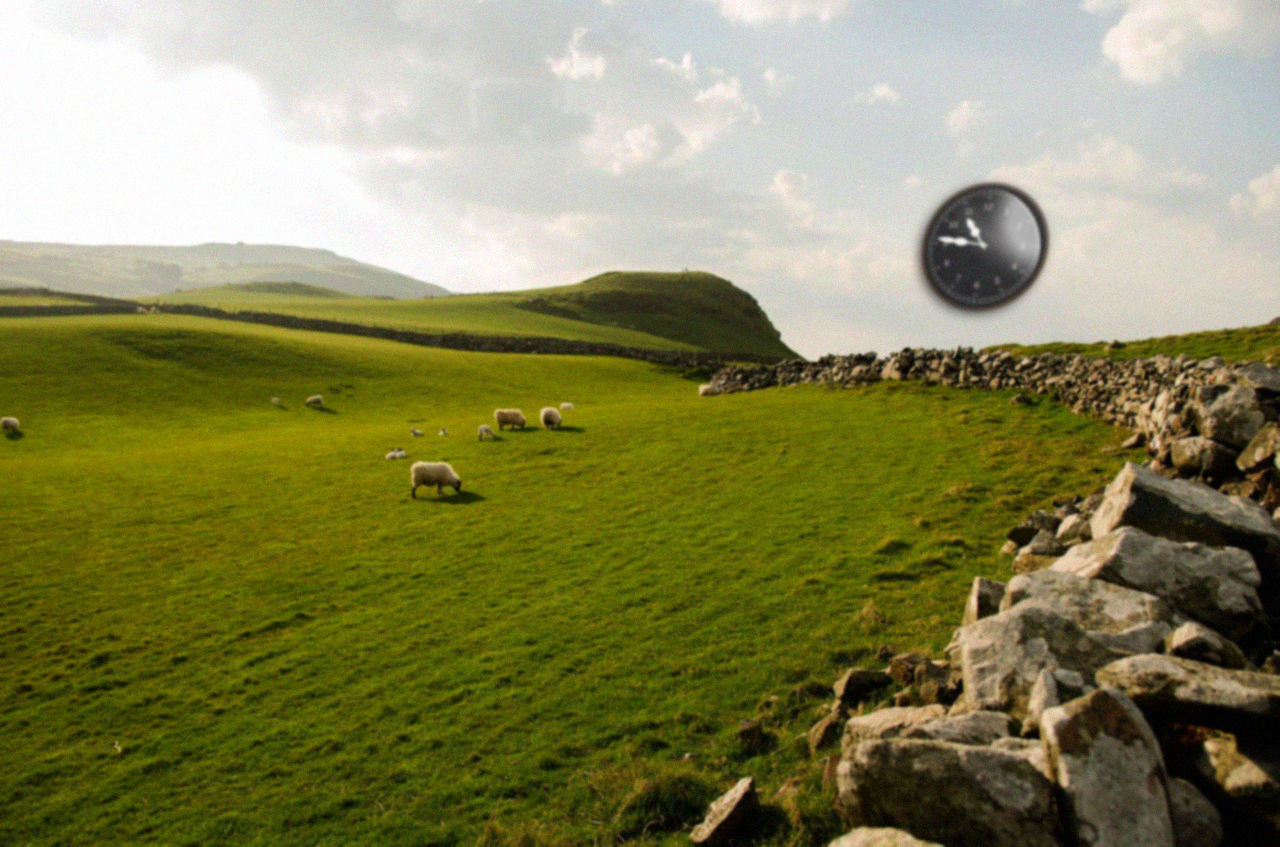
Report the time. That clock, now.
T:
10:46
